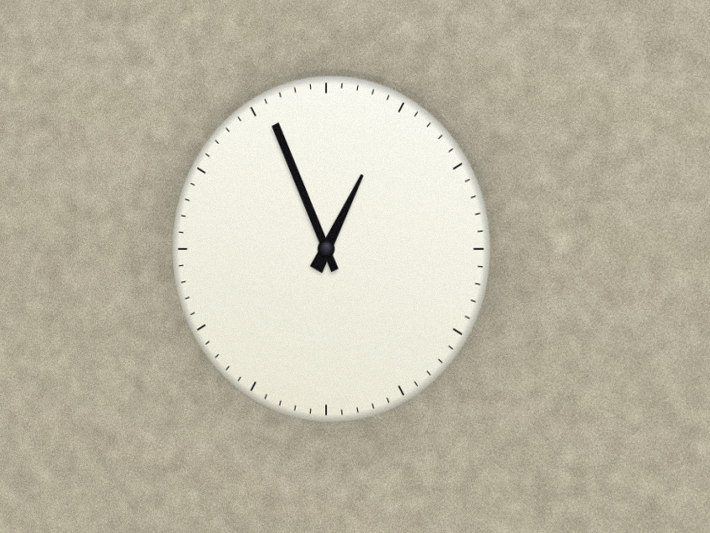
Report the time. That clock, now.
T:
12:56
